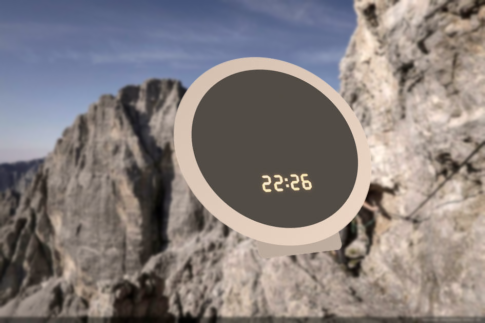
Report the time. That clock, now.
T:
22:26
